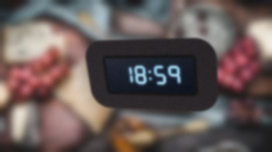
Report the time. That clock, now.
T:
18:59
